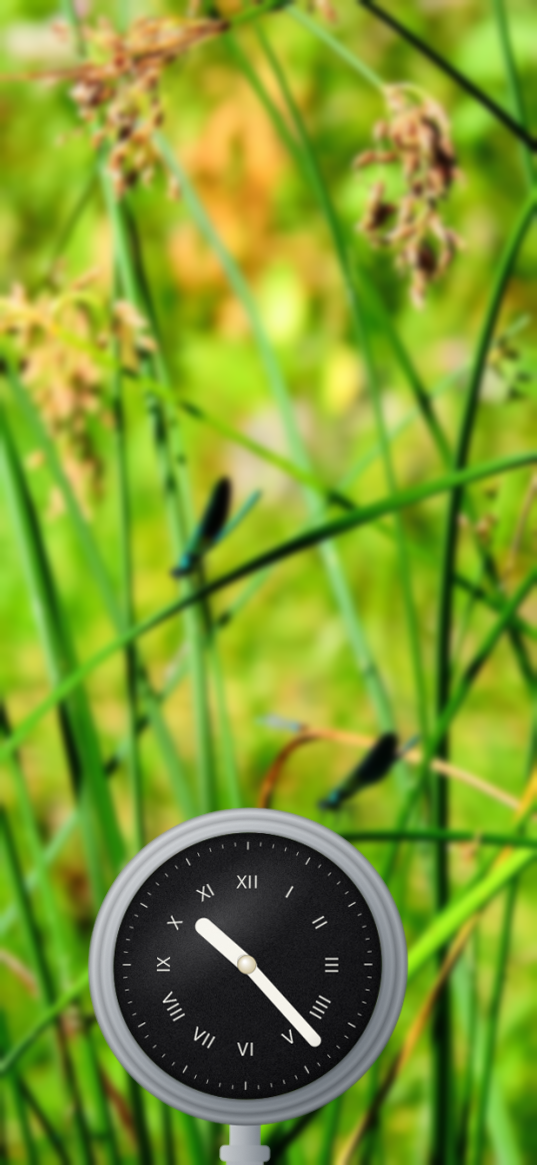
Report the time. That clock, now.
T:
10:23
